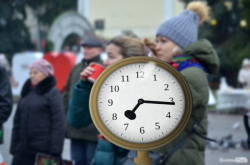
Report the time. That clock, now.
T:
7:16
